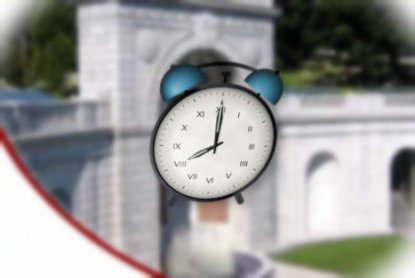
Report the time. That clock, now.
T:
8:00
